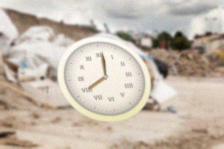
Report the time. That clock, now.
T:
8:01
